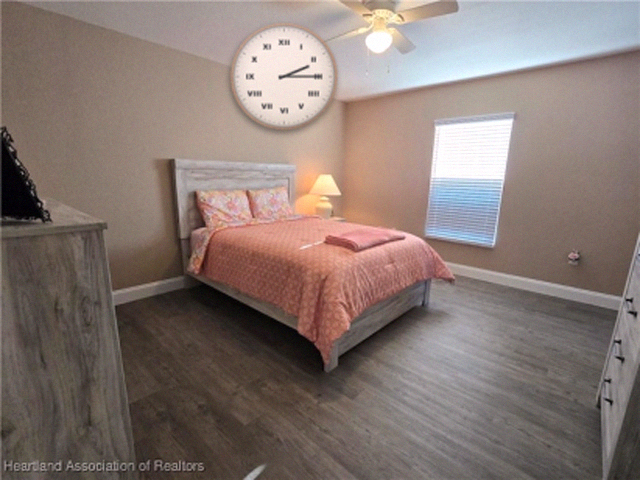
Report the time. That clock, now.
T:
2:15
